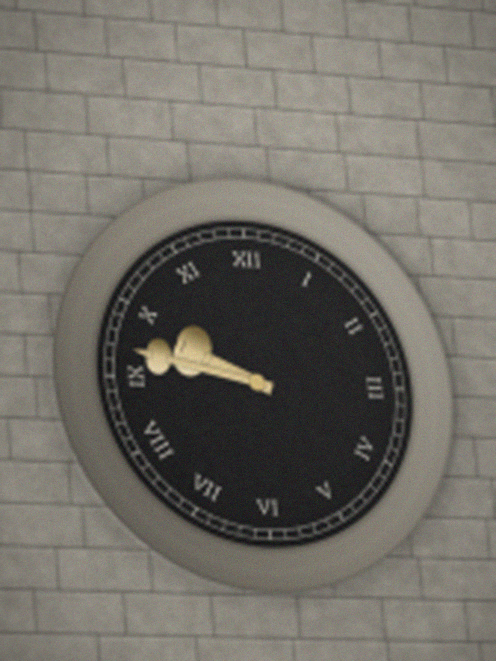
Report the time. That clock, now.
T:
9:47
